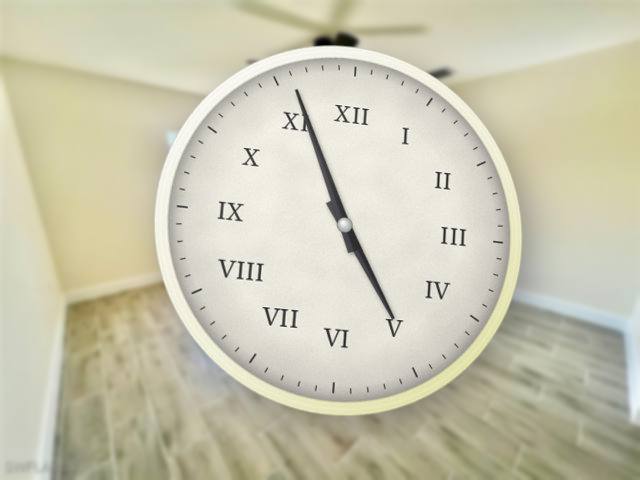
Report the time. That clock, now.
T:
4:56
